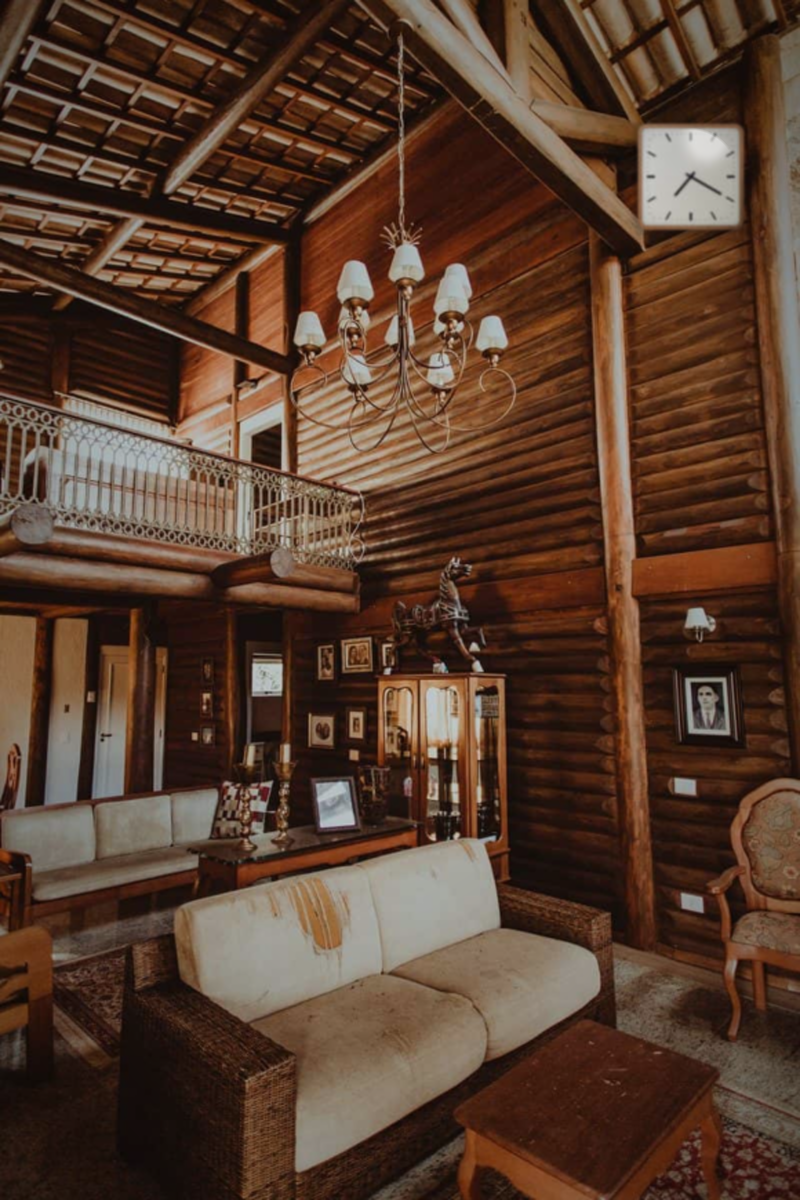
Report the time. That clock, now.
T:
7:20
